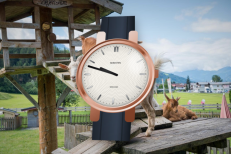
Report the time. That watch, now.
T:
9:48
